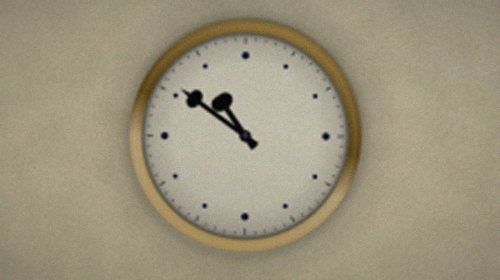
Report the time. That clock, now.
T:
10:51
